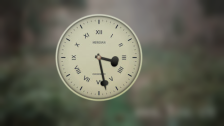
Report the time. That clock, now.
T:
3:28
